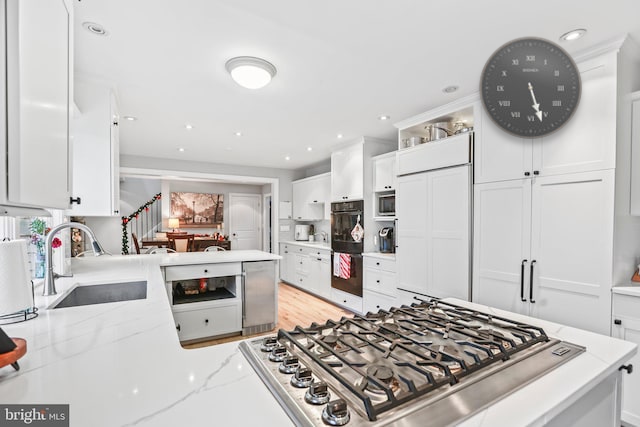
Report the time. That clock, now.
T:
5:27
